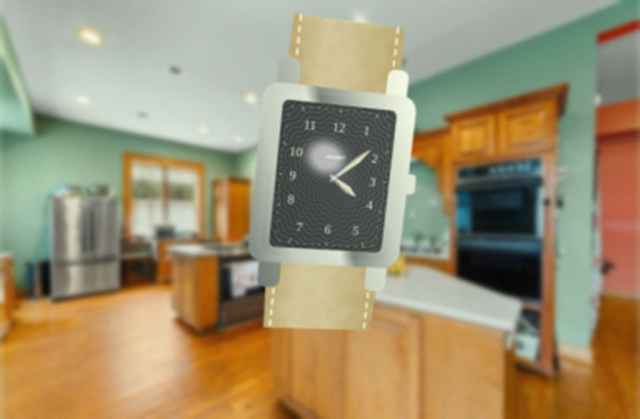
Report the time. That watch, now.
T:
4:08
